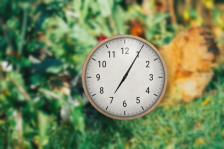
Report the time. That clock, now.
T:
7:05
